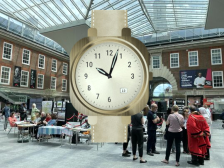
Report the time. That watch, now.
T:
10:03
